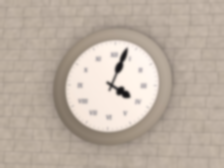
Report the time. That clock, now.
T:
4:03
